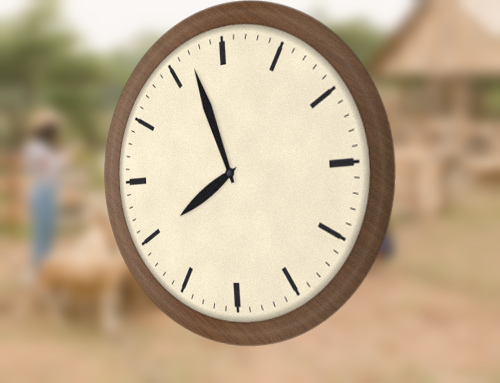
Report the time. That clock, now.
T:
7:57
